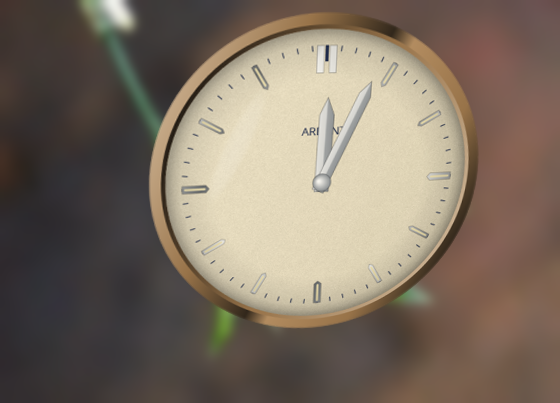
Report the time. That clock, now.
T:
12:04
